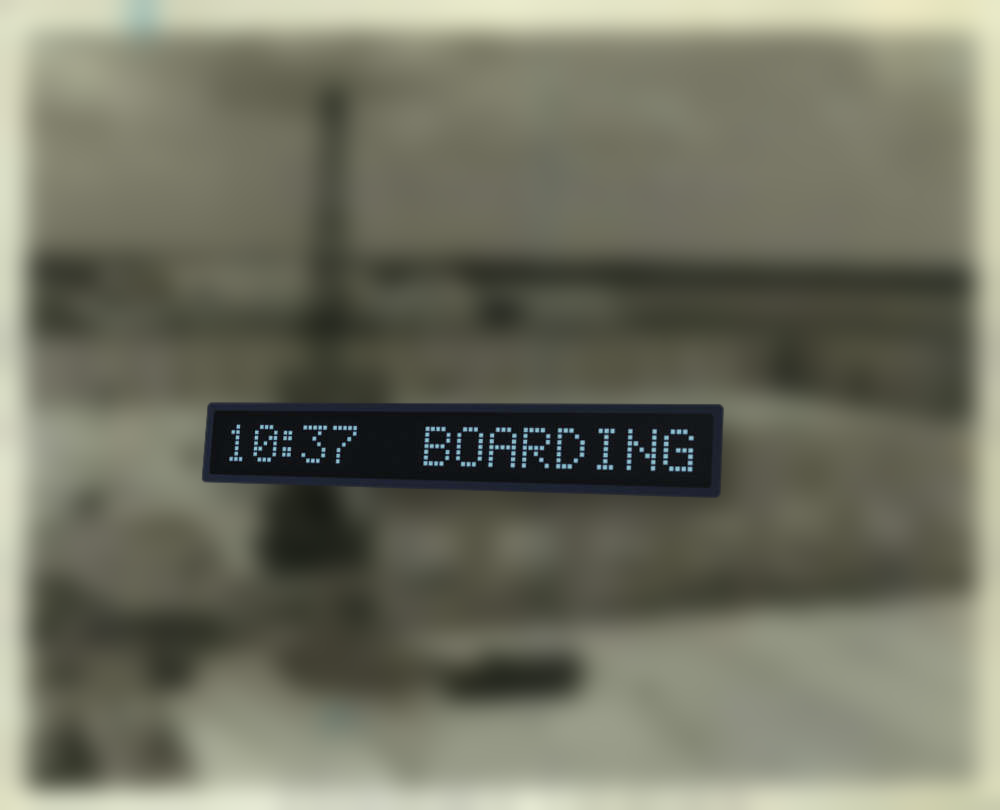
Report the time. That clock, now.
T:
10:37
